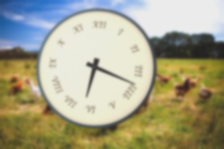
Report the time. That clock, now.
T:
6:18
